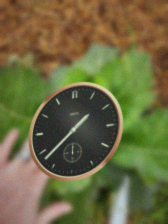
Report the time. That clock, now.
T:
1:38
